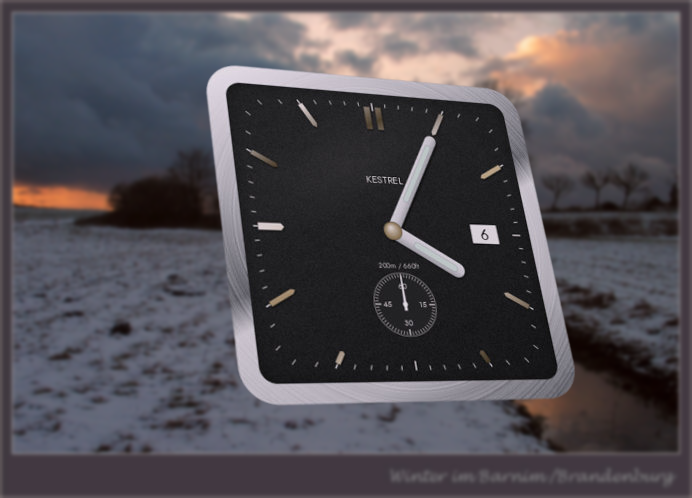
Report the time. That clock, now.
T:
4:05
